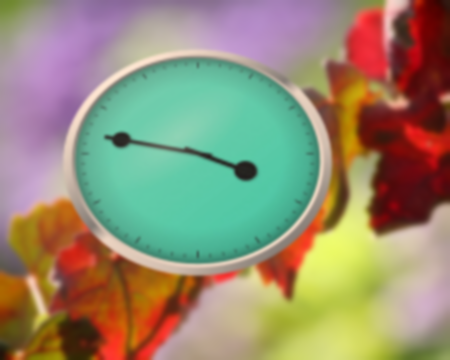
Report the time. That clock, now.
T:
3:47
